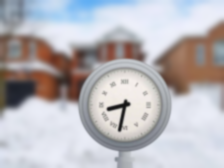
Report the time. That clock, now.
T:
8:32
